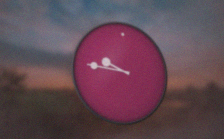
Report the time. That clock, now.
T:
9:46
